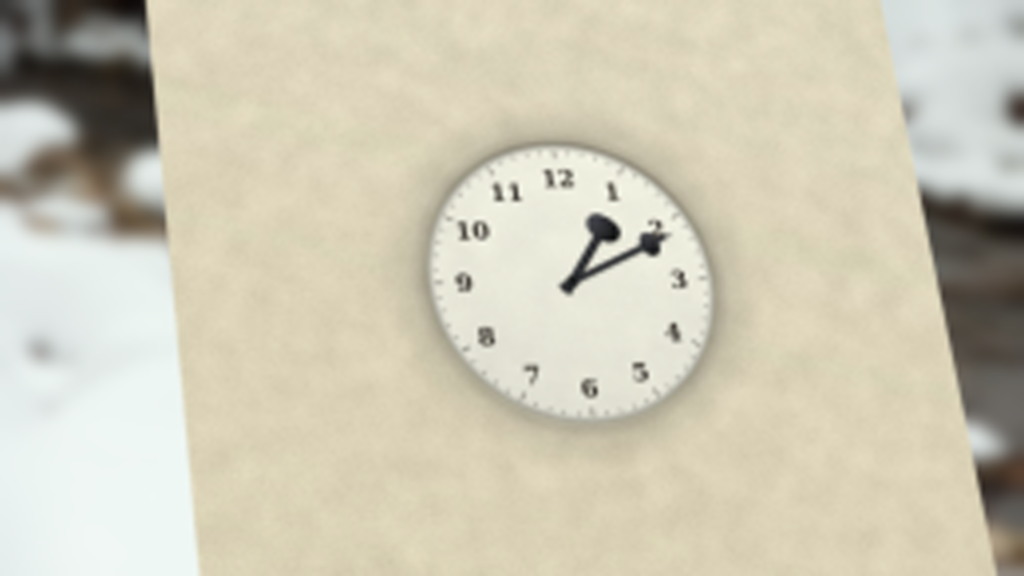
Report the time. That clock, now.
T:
1:11
